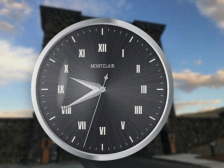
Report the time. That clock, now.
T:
9:40:33
